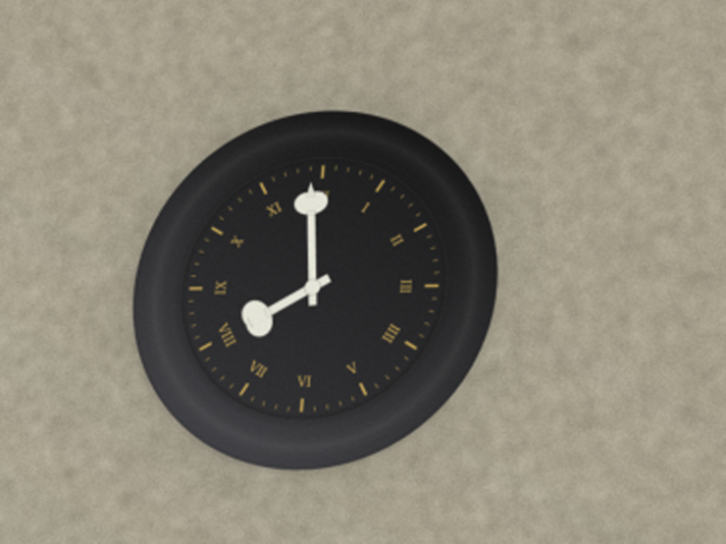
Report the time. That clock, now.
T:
7:59
